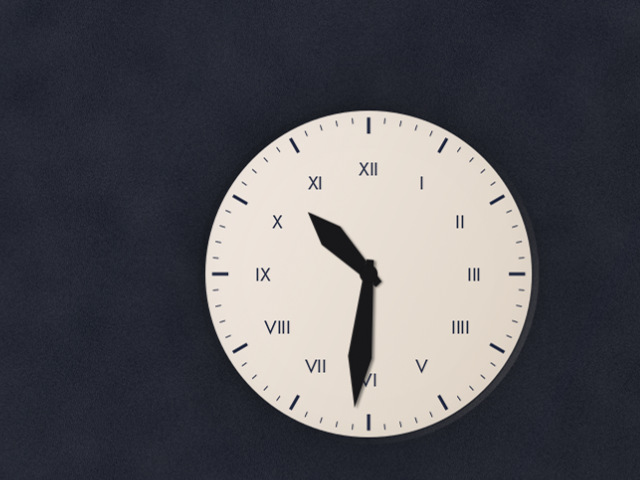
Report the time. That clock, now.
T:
10:31
